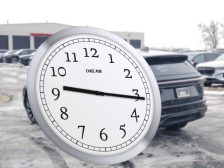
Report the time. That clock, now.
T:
9:16
